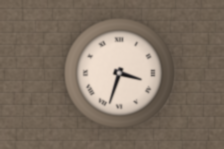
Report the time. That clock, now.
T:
3:33
